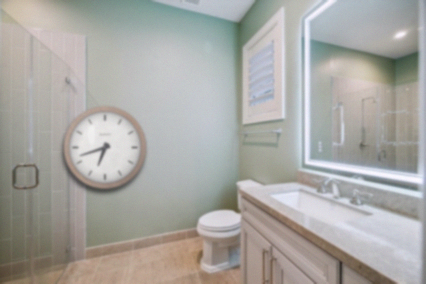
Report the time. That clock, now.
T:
6:42
